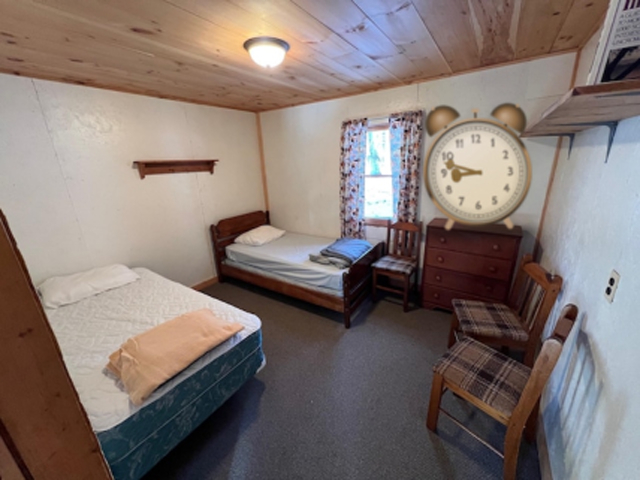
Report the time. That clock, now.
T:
8:48
